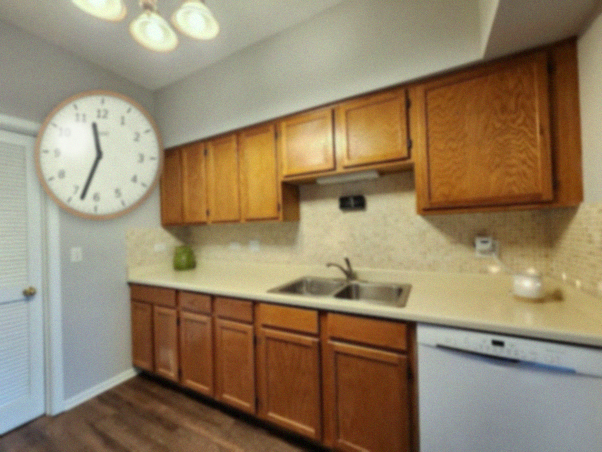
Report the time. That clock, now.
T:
11:33
